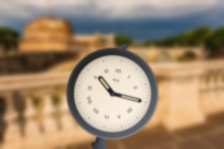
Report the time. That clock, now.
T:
10:15
